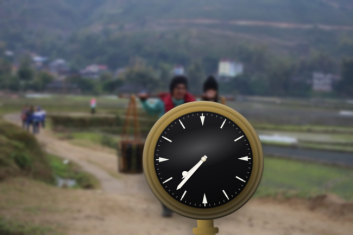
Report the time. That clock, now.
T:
7:37
